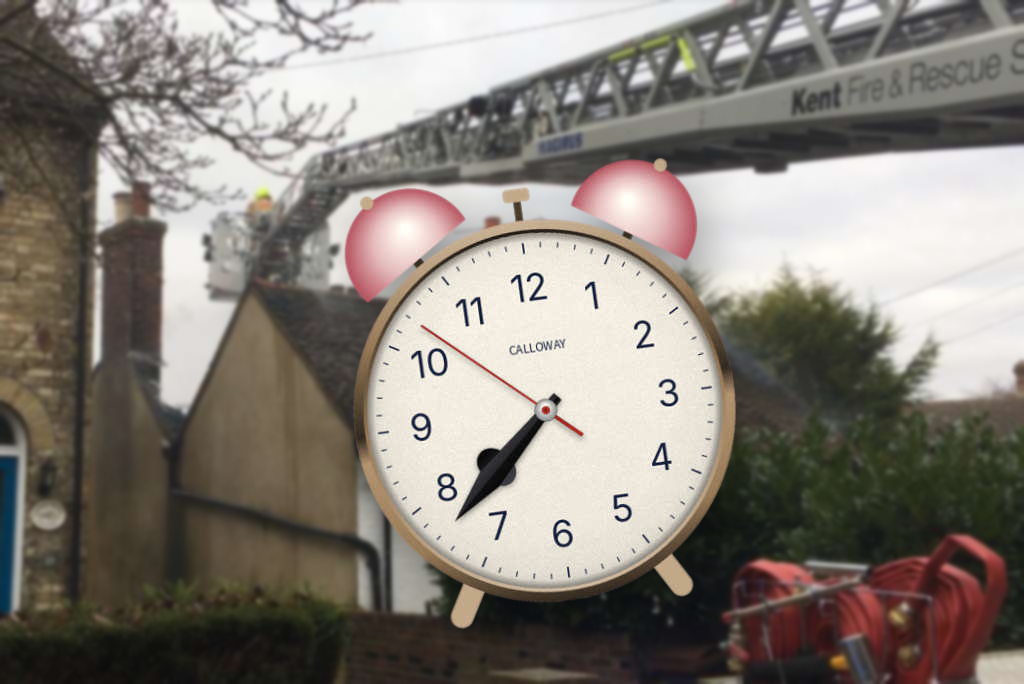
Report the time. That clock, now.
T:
7:37:52
